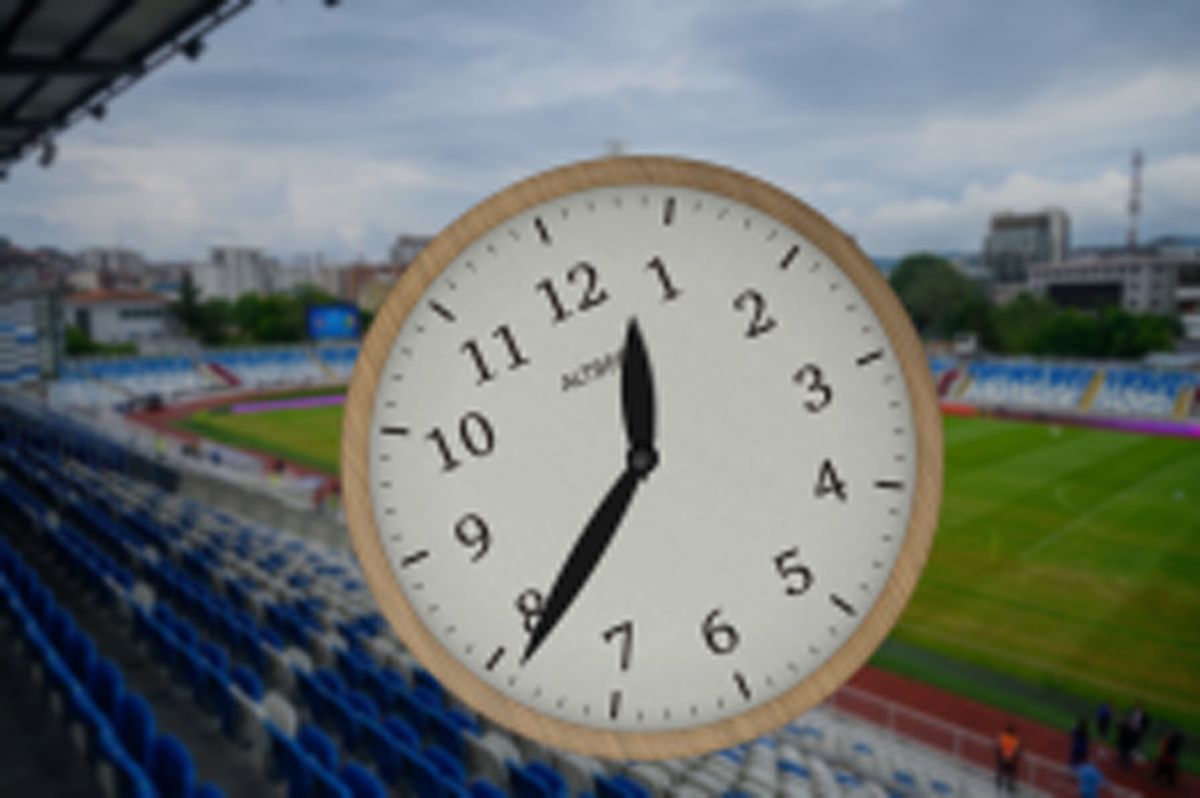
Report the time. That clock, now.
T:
12:39
